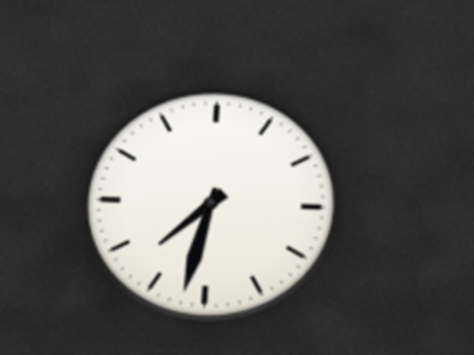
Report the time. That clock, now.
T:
7:32
